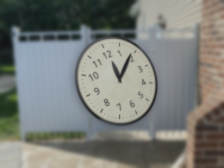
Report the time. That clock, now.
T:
12:09
